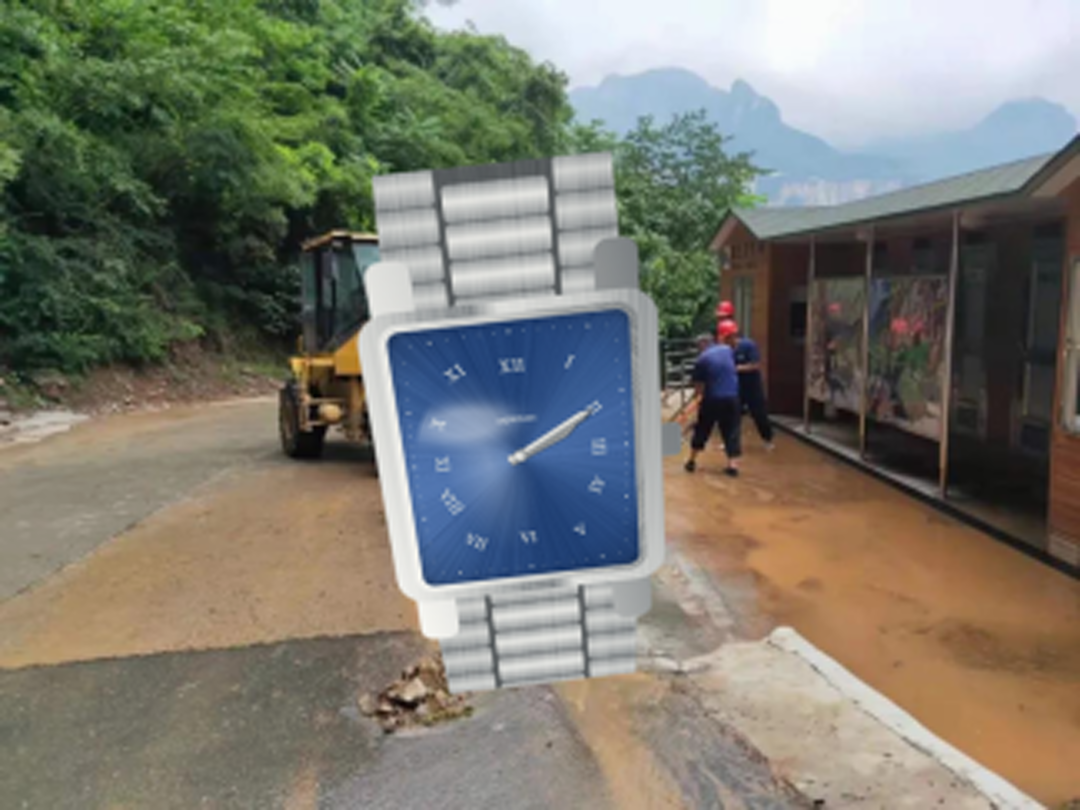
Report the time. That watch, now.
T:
2:10
